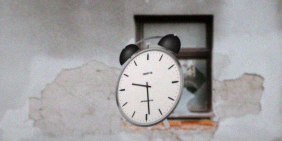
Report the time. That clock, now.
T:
9:29
